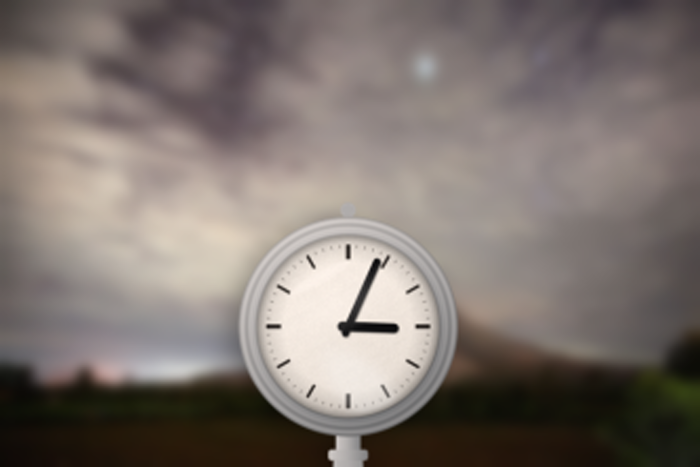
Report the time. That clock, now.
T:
3:04
